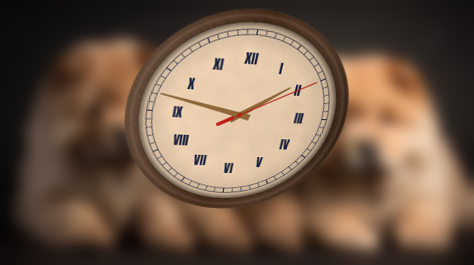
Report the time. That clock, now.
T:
1:47:10
